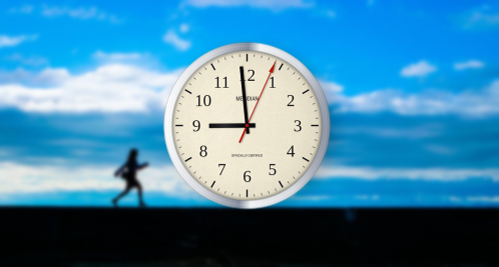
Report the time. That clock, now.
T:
8:59:04
